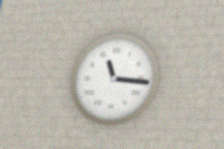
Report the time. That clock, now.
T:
11:16
